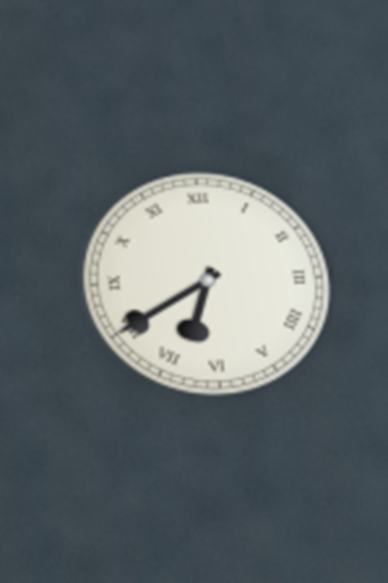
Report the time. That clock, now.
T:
6:40
